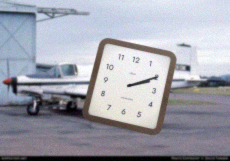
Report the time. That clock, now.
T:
2:10
